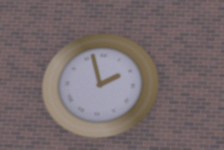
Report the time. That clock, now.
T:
1:57
